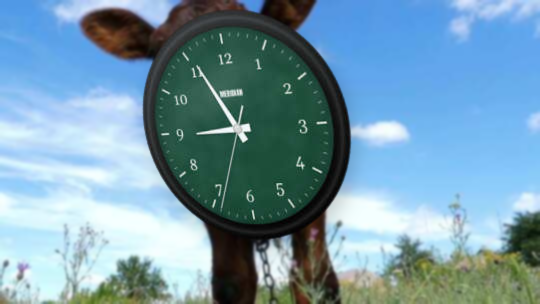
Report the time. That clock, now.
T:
8:55:34
